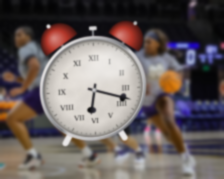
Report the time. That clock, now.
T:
6:18
